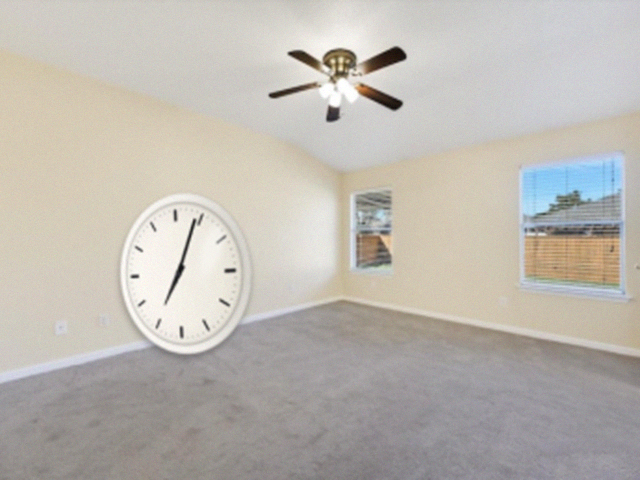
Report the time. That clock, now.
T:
7:04
